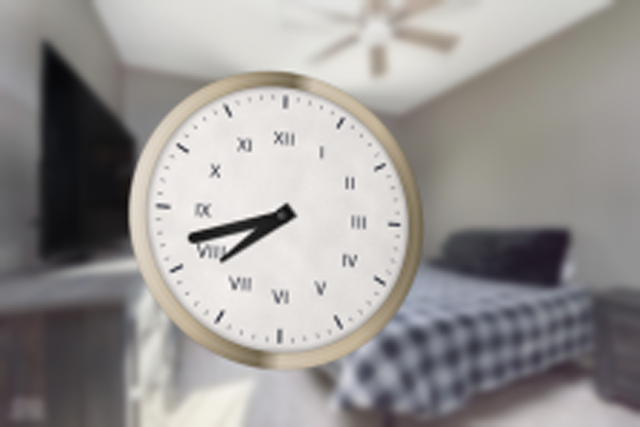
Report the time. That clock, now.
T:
7:42
